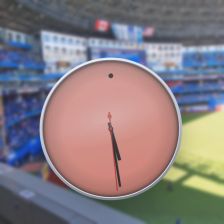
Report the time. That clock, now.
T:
5:28:29
